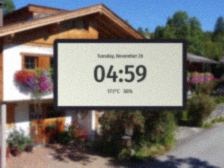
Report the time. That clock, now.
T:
4:59
